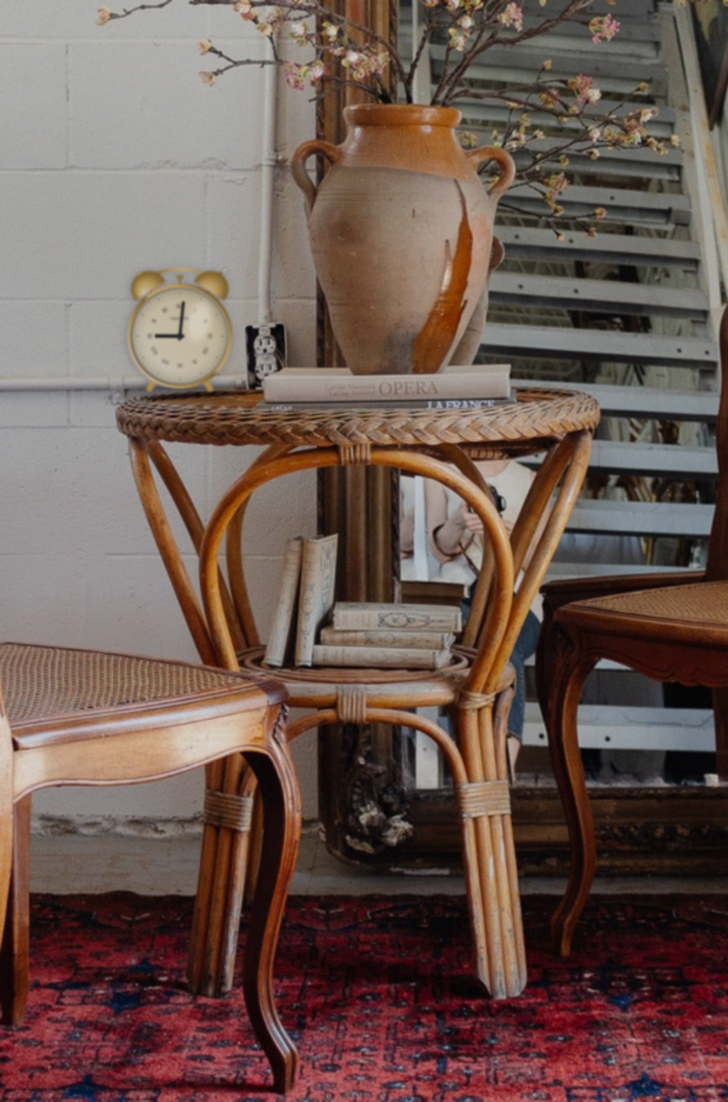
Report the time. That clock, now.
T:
9:01
